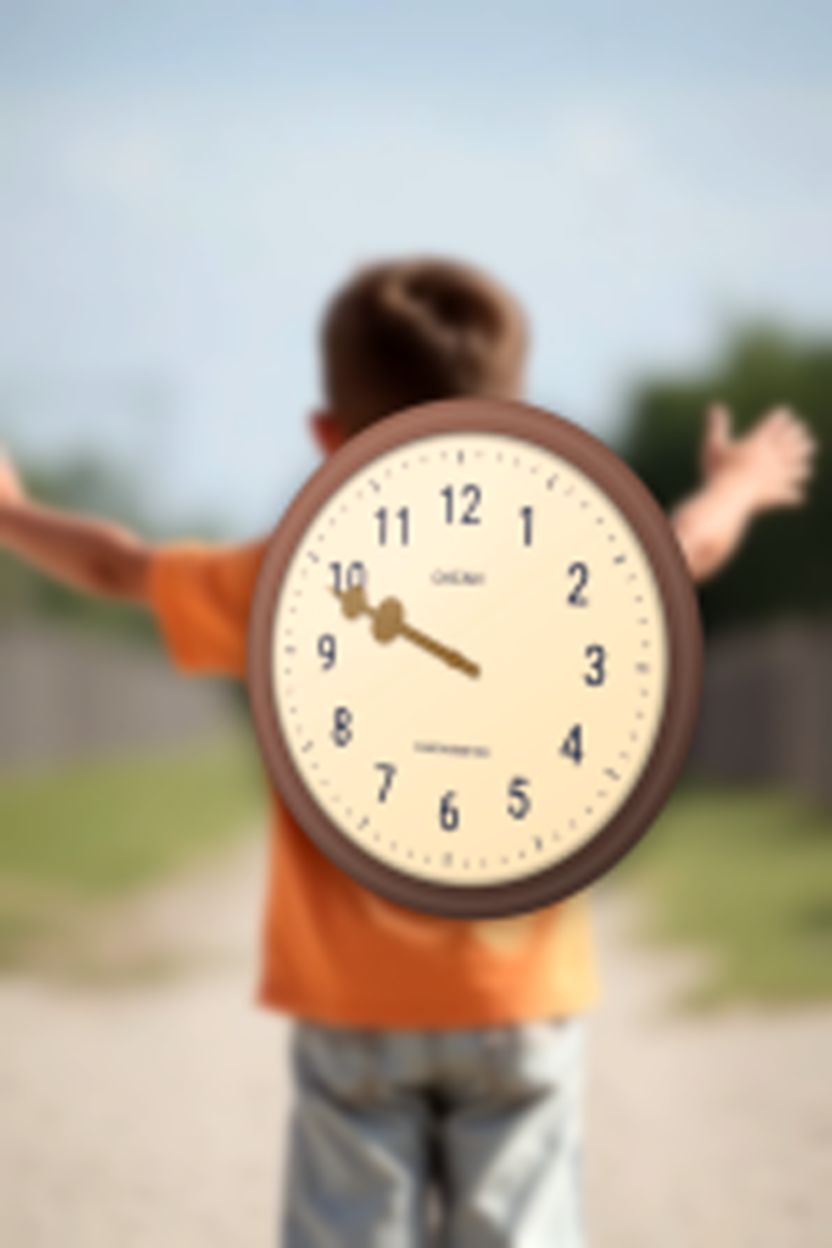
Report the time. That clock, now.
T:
9:49
